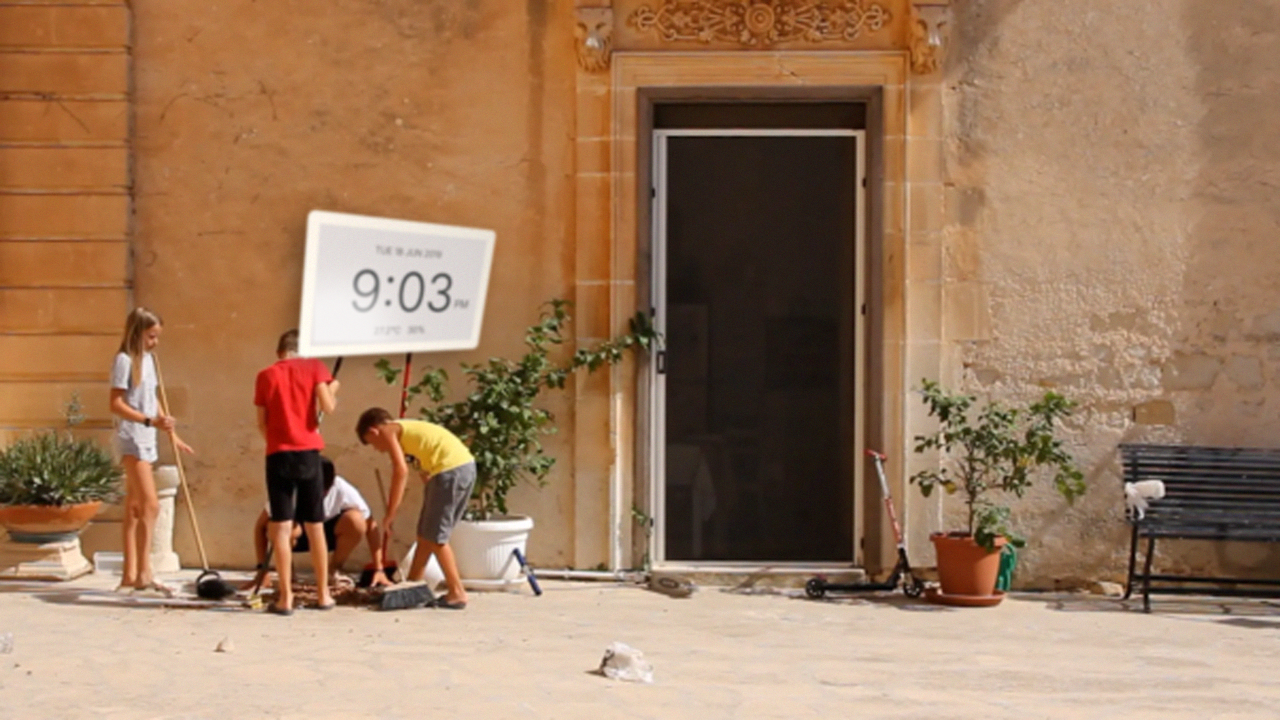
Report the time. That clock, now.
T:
9:03
